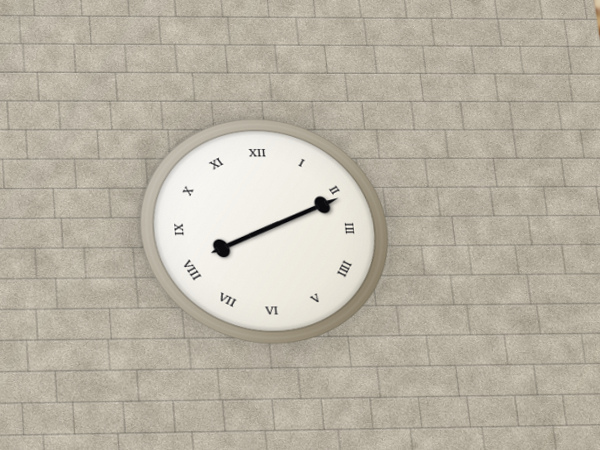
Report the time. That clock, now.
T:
8:11
